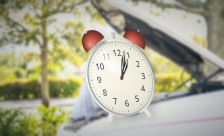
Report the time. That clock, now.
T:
1:03
